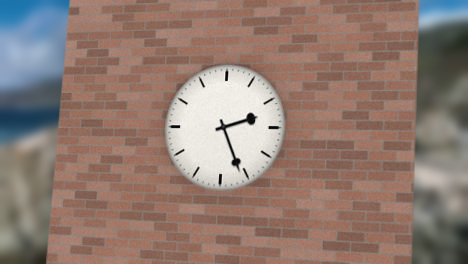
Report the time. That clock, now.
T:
2:26
